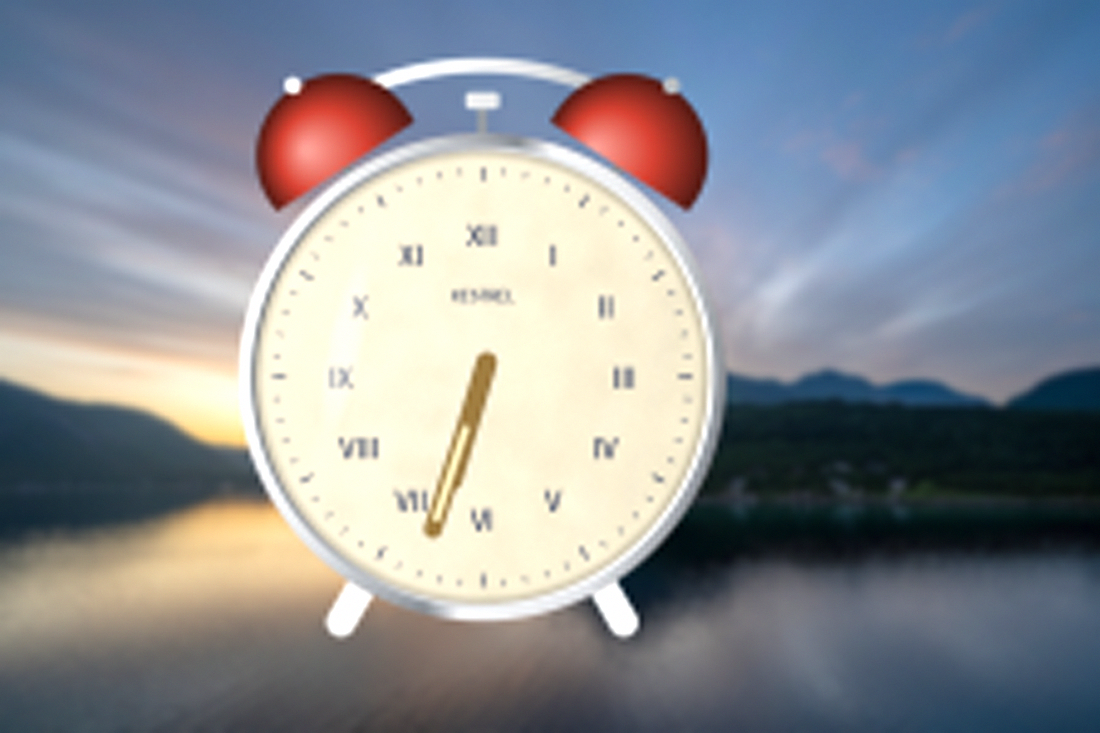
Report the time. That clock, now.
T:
6:33
